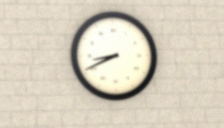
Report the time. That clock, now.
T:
8:41
